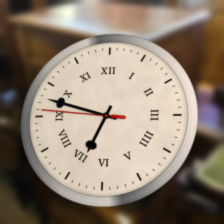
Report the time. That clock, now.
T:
6:47:46
